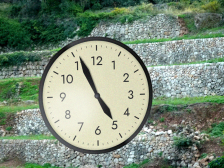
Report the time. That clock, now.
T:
4:56
